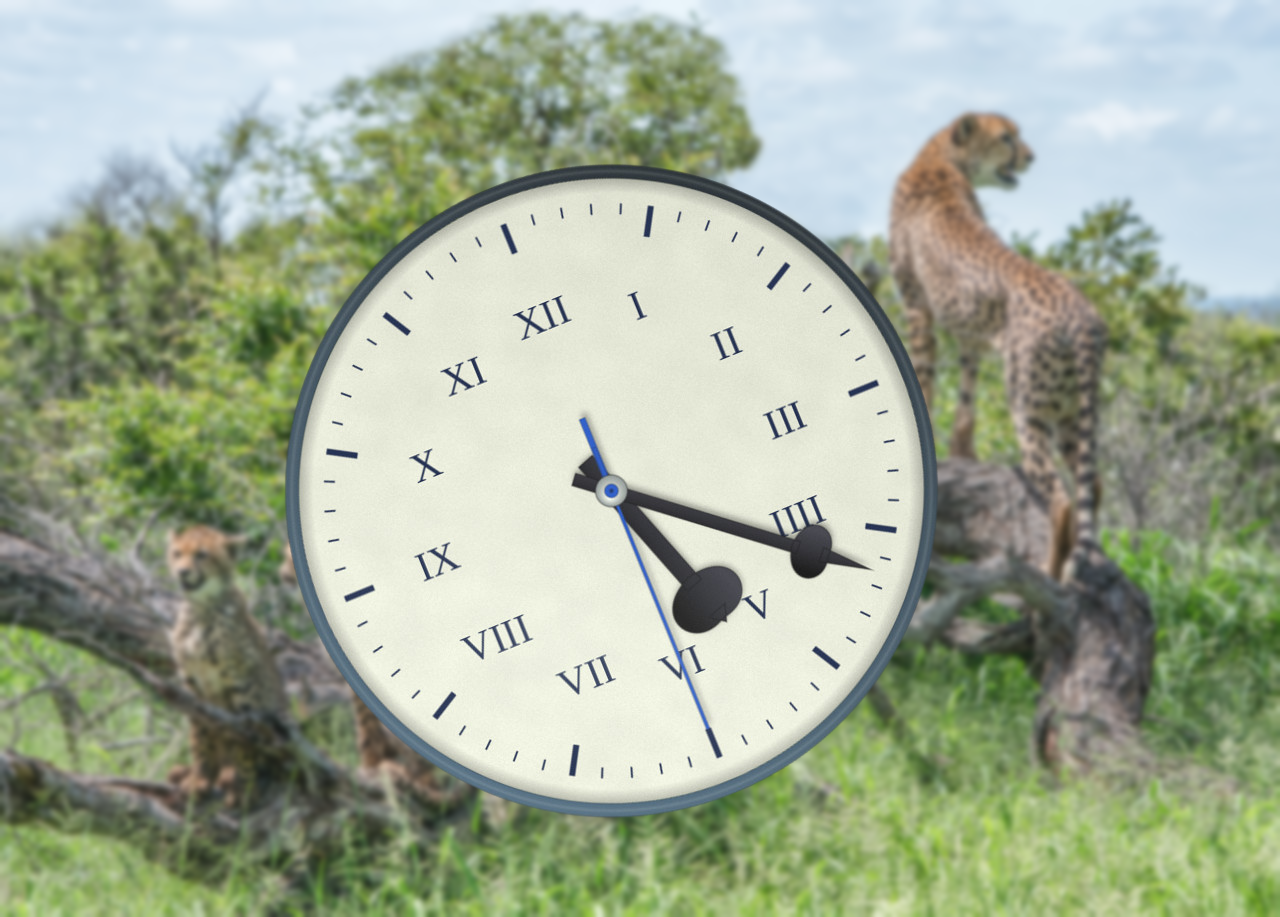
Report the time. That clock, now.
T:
5:21:30
